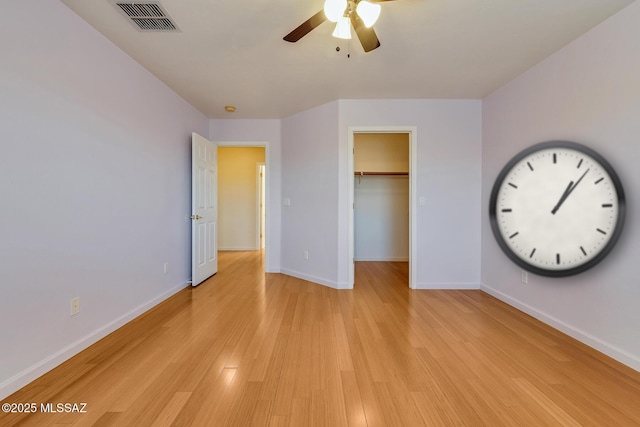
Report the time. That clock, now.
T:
1:07
